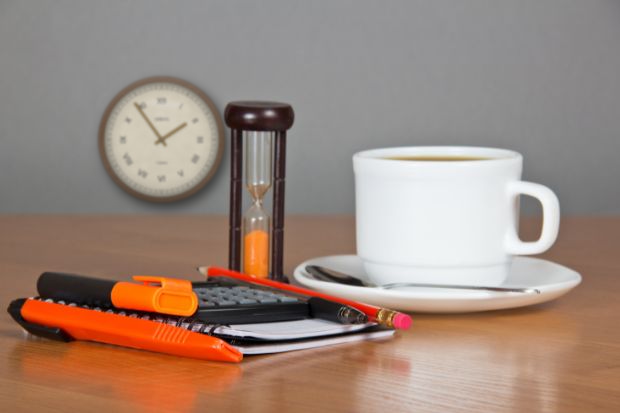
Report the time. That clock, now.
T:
1:54
